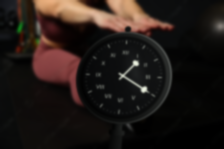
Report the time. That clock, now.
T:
1:20
